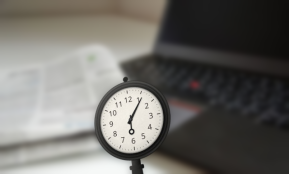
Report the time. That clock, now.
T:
6:06
